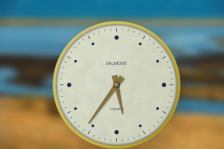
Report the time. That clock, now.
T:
5:36
